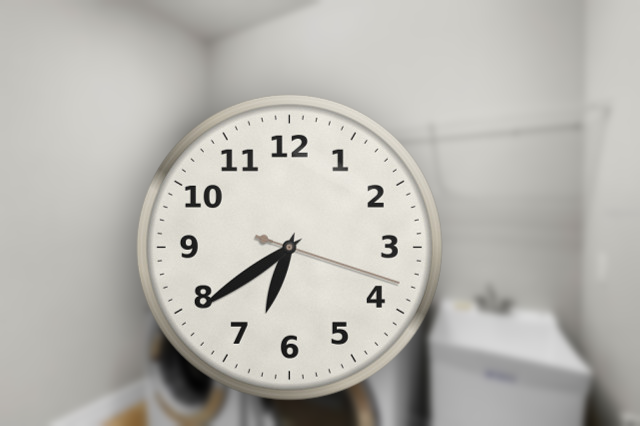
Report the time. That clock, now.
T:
6:39:18
